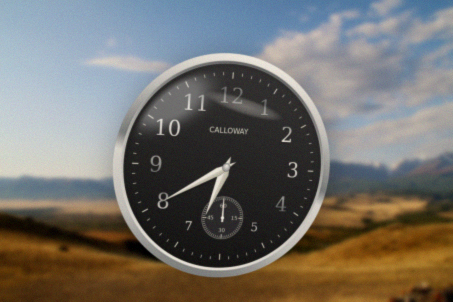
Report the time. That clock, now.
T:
6:40
